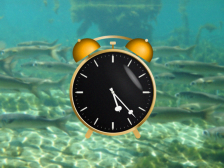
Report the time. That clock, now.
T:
5:23
